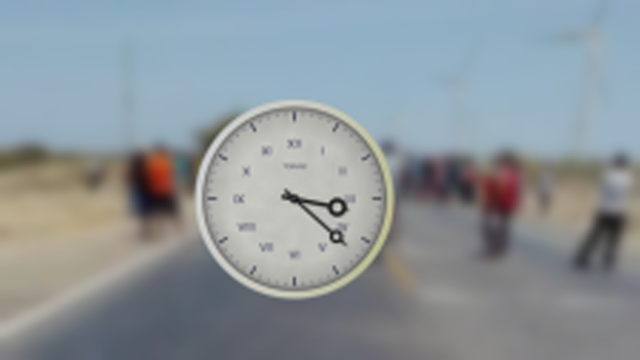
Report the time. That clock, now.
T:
3:22
